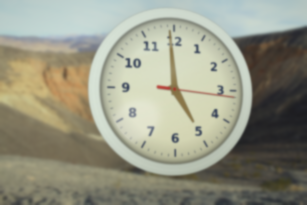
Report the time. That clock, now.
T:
4:59:16
